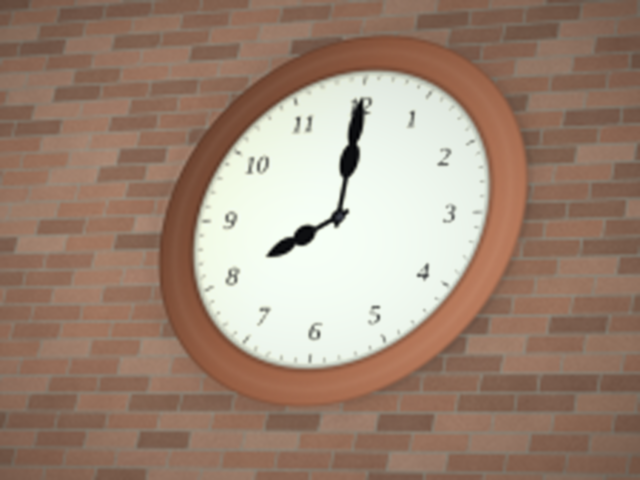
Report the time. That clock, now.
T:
8:00
